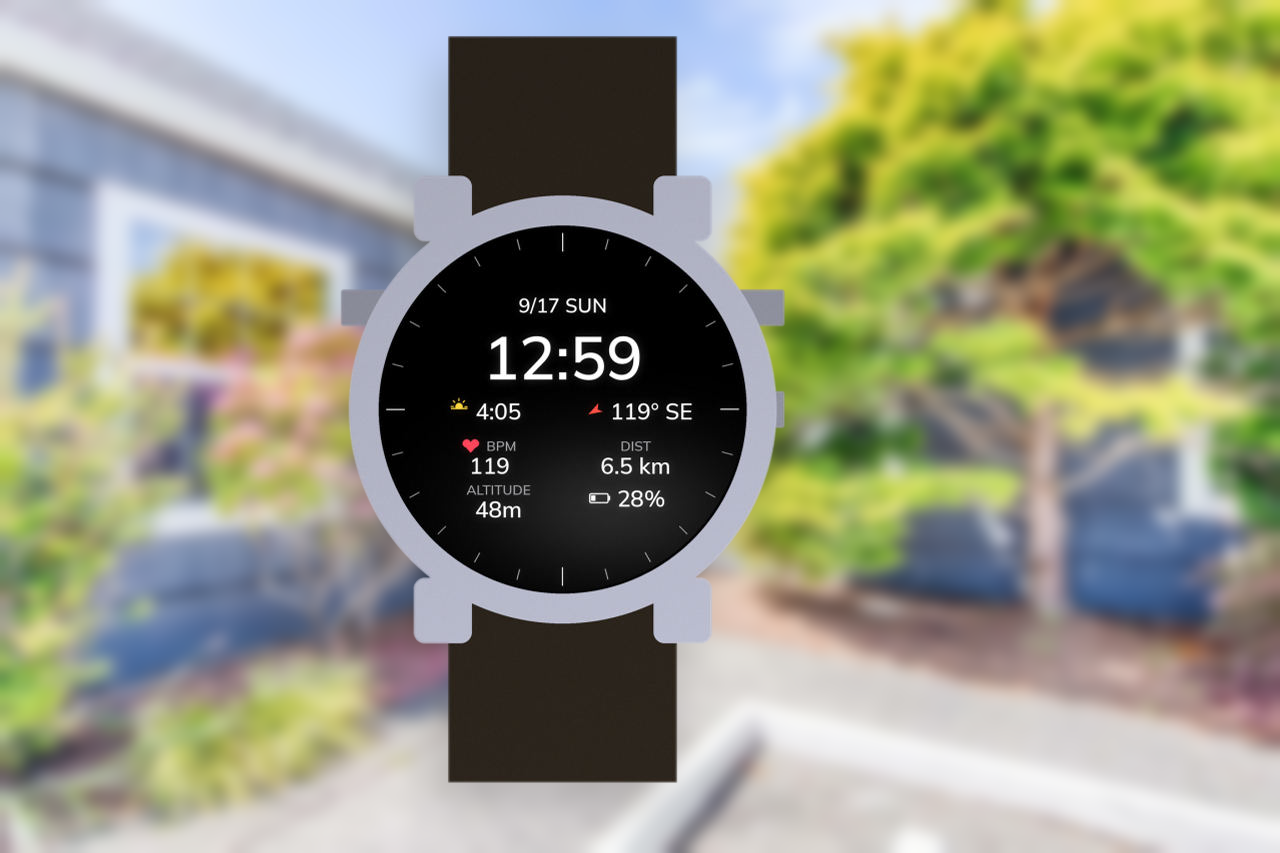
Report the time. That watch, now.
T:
12:59
